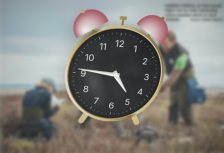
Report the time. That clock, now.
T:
4:46
